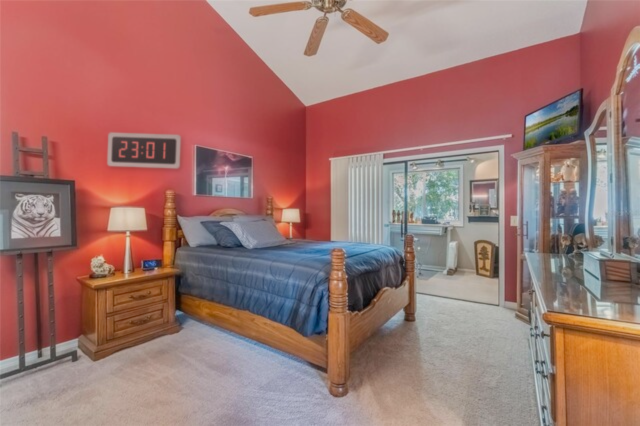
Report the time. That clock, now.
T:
23:01
